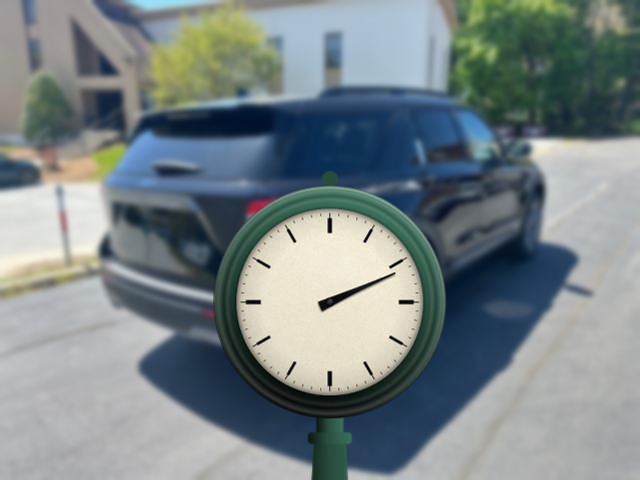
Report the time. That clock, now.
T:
2:11
